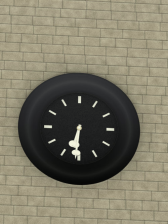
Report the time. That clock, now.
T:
6:31
